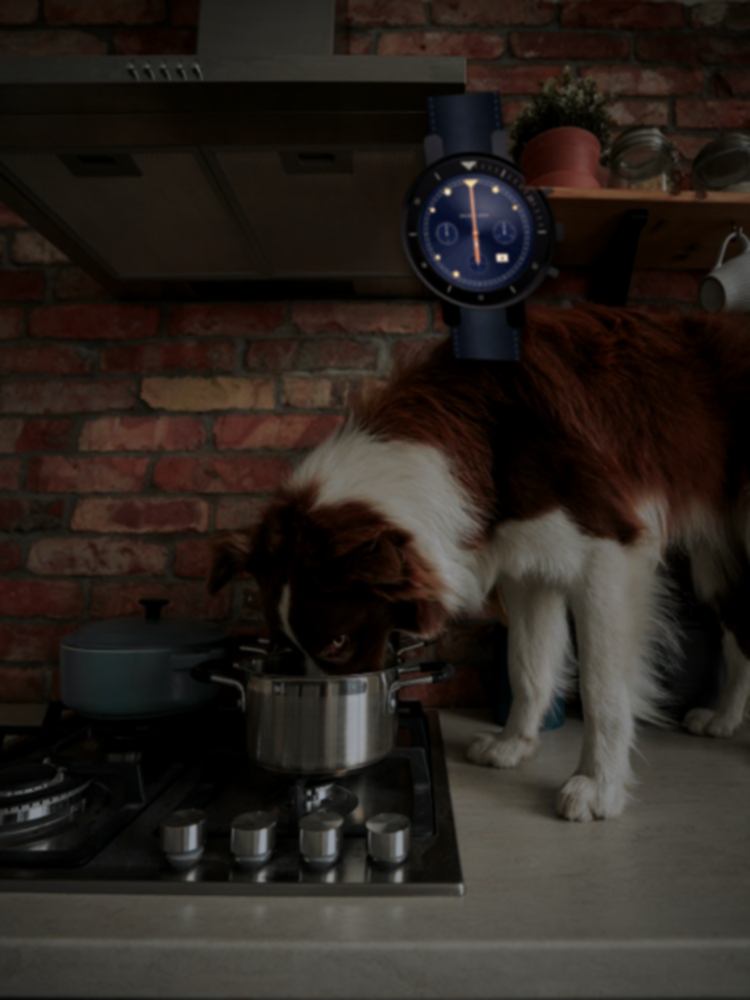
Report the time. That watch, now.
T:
6:00
